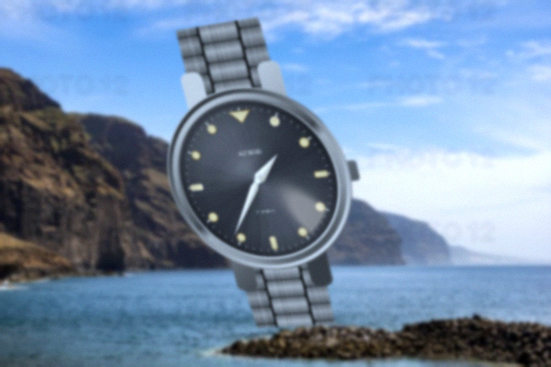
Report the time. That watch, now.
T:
1:36
